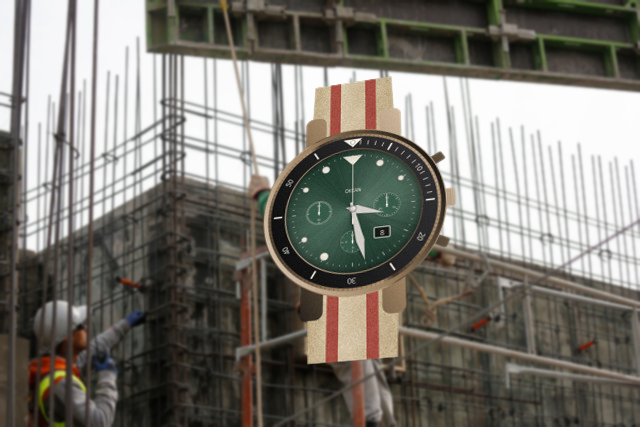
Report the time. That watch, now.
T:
3:28
